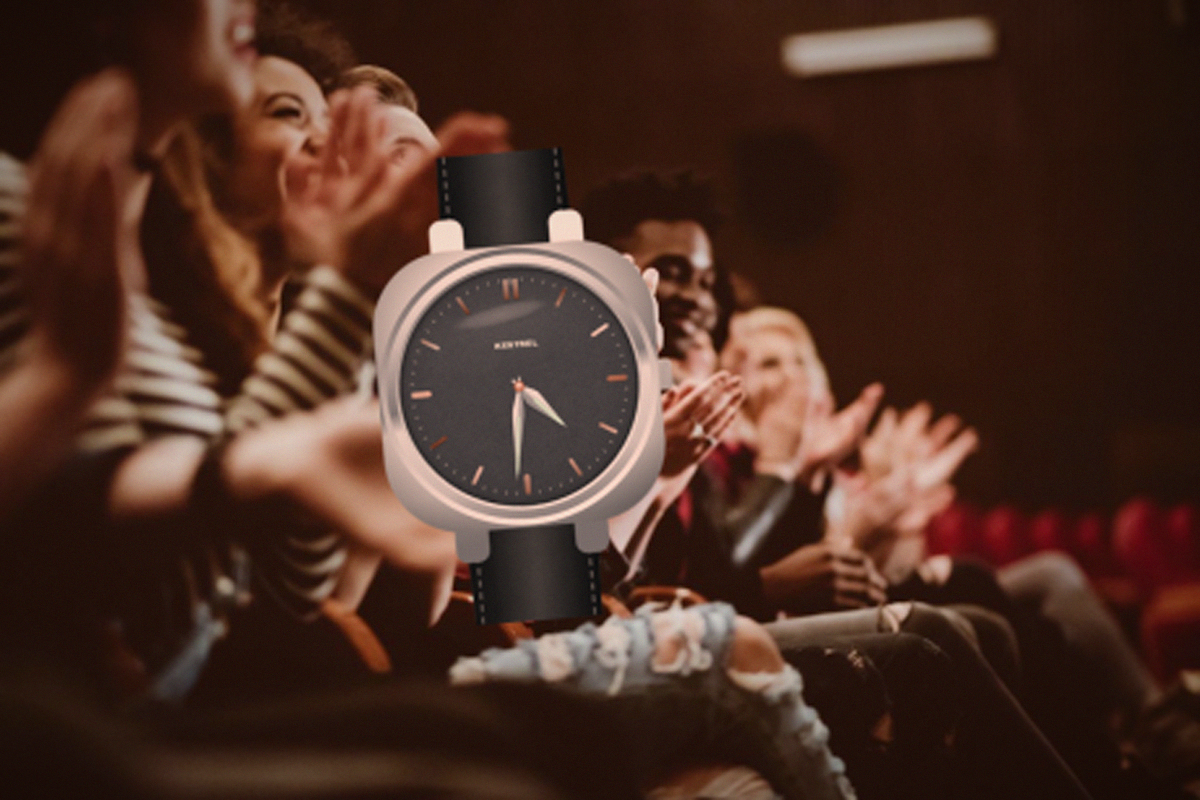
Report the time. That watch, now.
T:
4:31
